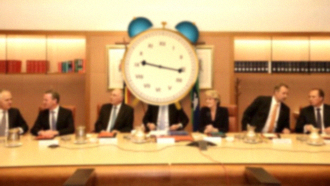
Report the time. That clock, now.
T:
9:16
